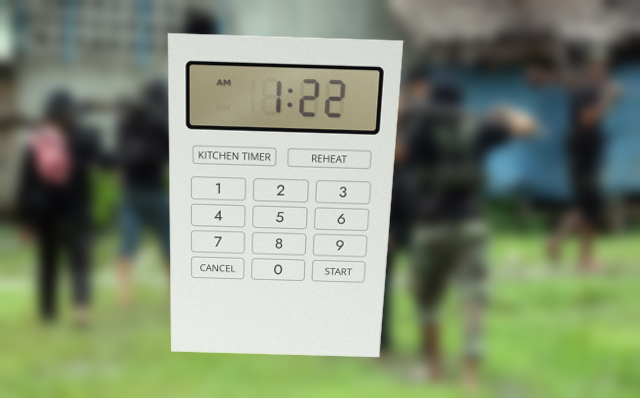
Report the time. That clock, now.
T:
1:22
